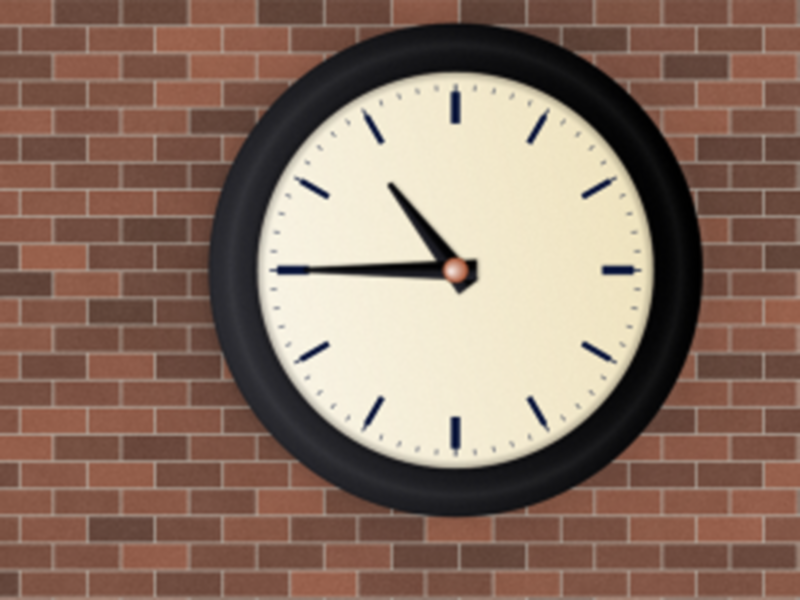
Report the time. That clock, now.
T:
10:45
